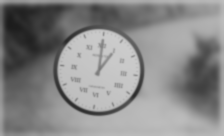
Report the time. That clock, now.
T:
1:00
